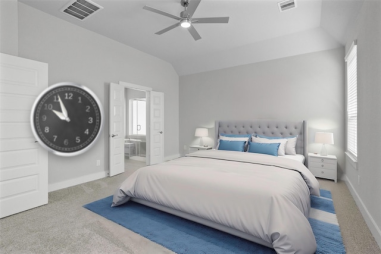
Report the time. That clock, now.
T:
9:56
